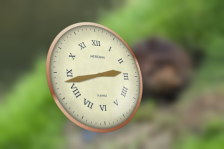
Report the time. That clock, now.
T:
2:43
